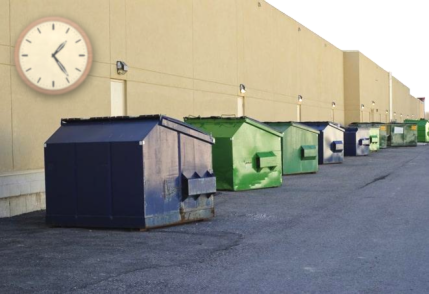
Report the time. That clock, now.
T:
1:24
